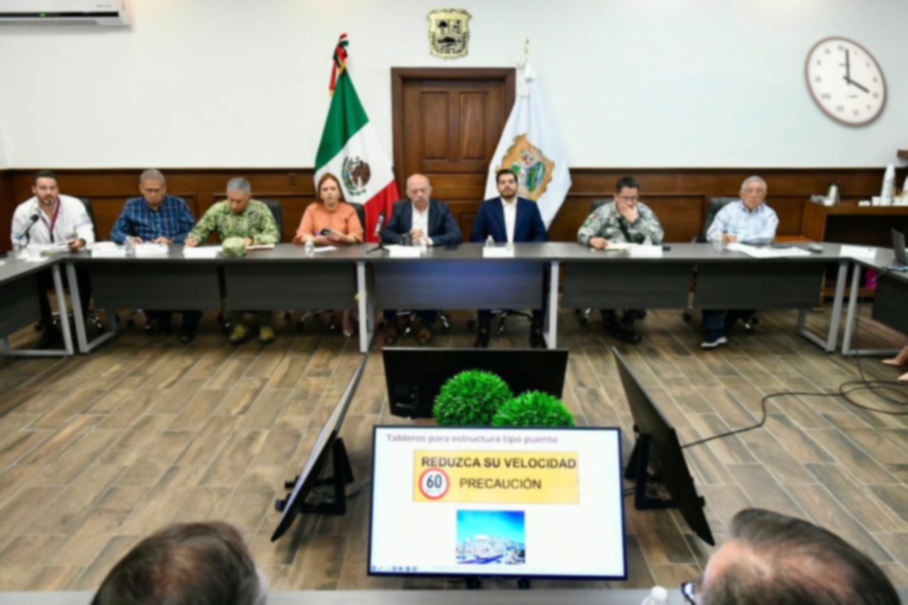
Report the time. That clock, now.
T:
4:02
